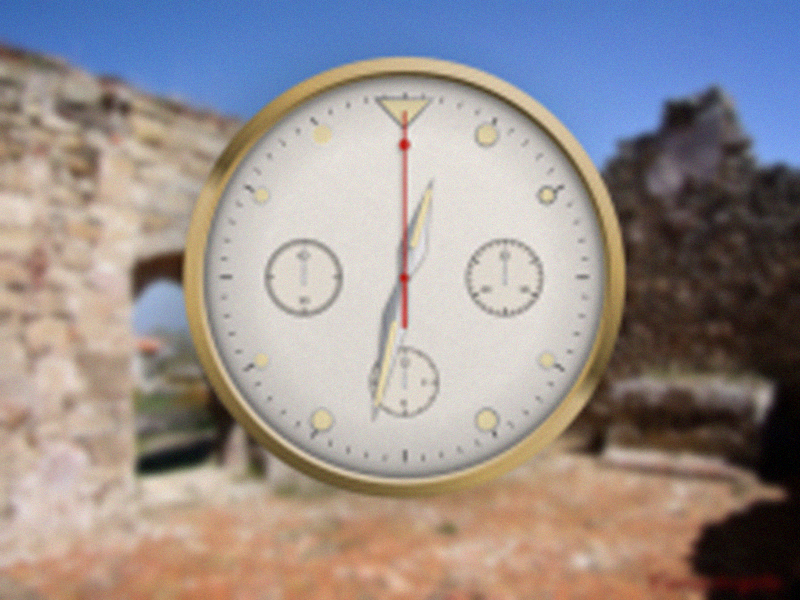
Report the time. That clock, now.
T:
12:32
